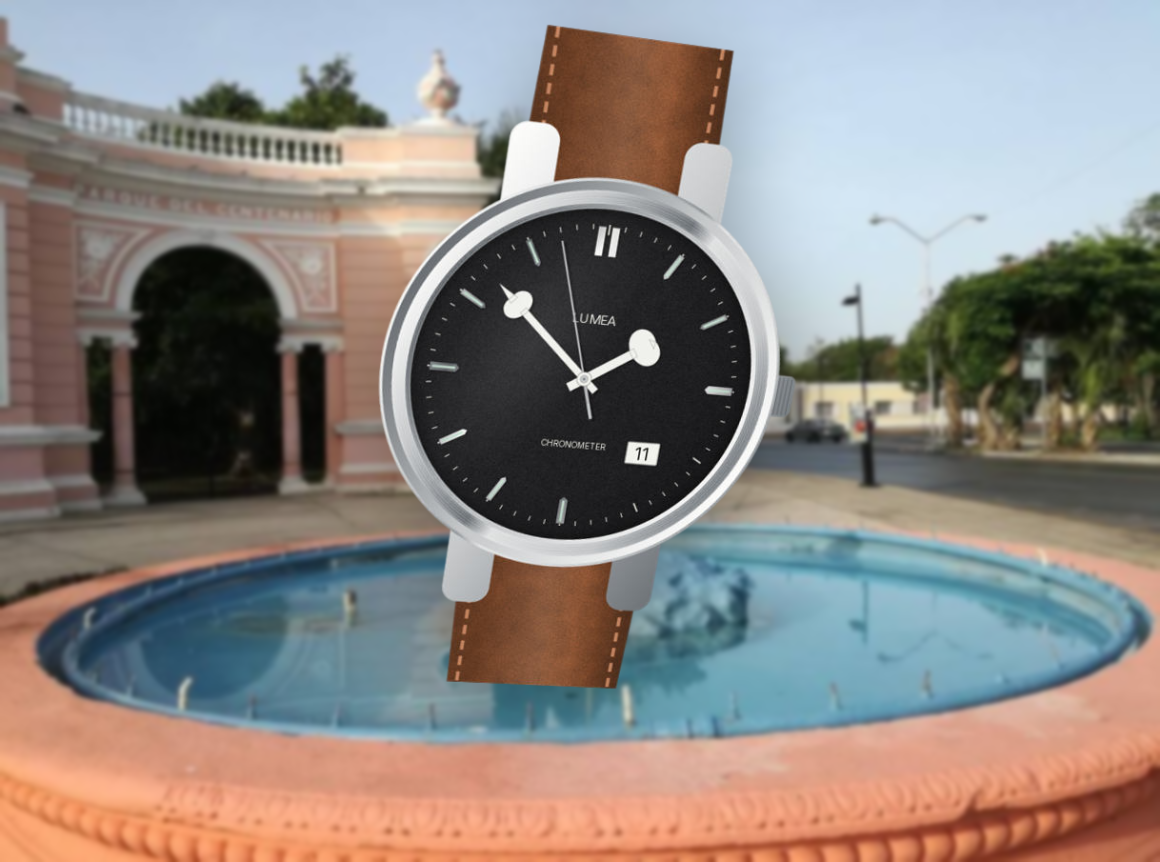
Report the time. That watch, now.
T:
1:51:57
